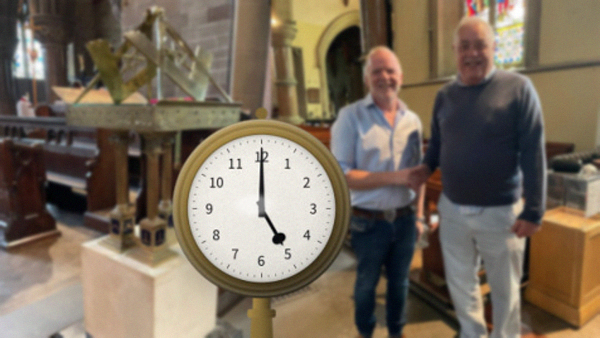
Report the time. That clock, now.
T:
5:00
